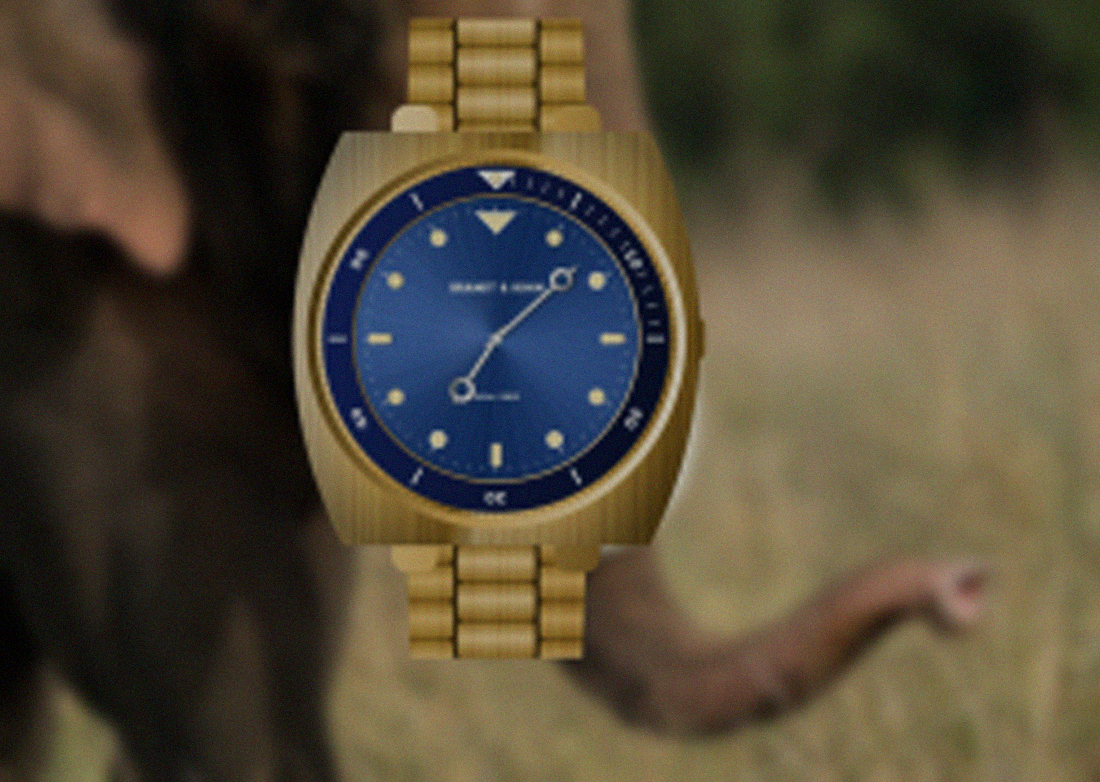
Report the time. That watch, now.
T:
7:08
